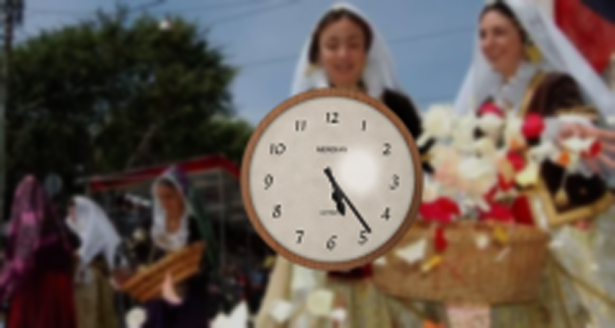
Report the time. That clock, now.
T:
5:24
